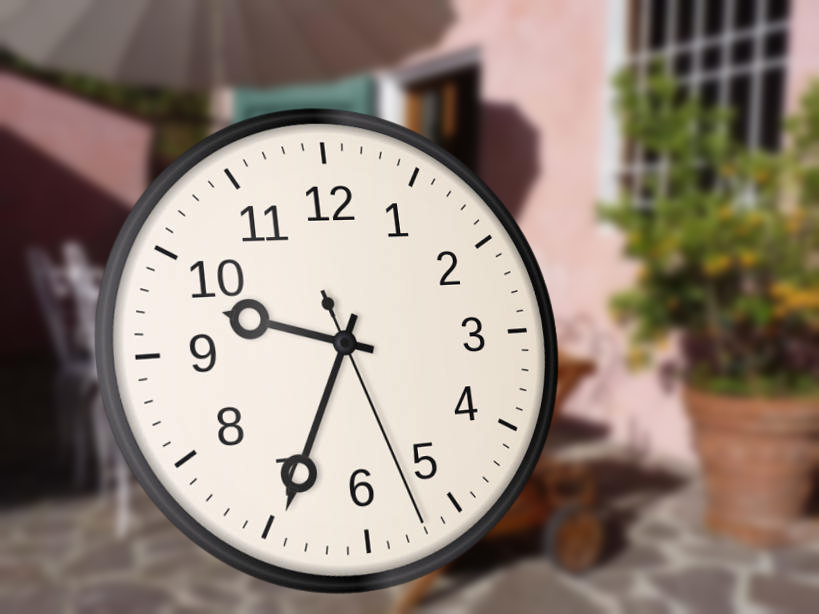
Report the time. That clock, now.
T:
9:34:27
